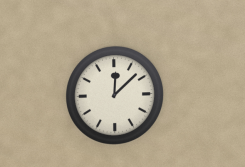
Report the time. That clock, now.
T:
12:08
